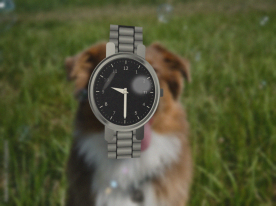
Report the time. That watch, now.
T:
9:30
